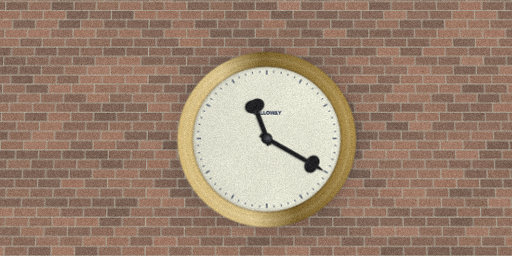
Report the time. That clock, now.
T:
11:20
